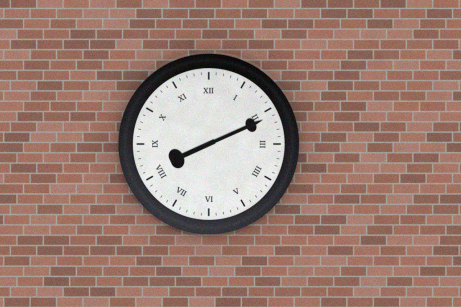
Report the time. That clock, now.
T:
8:11
